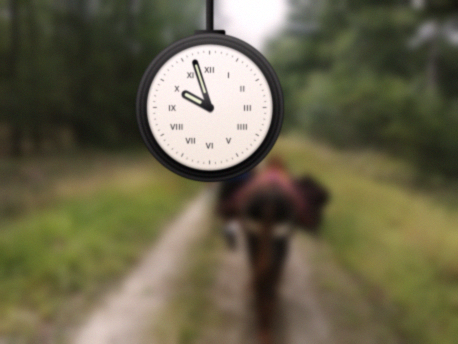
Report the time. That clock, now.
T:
9:57
